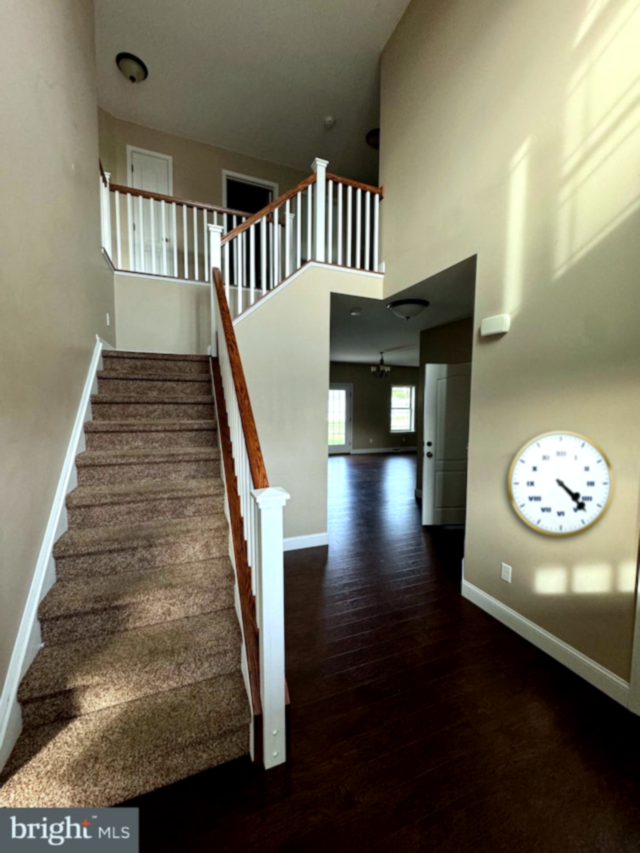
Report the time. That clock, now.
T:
4:23
